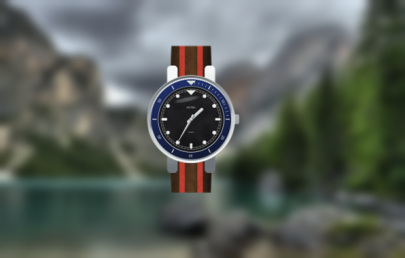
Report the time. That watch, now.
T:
1:35
